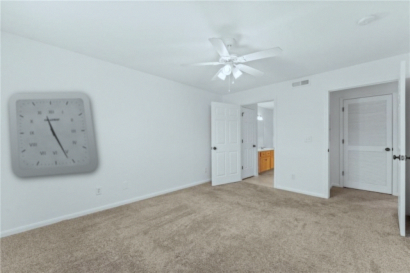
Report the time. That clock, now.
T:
11:26
